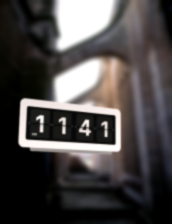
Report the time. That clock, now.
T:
11:41
